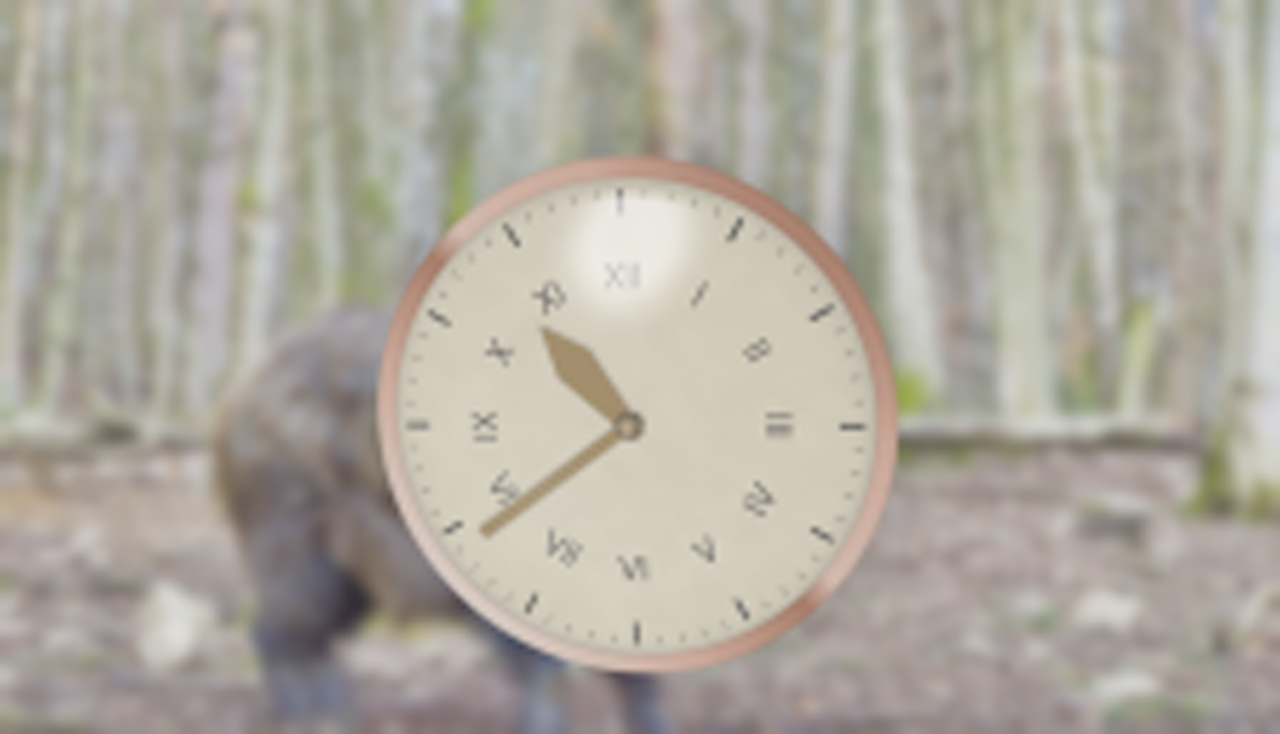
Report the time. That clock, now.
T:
10:39
